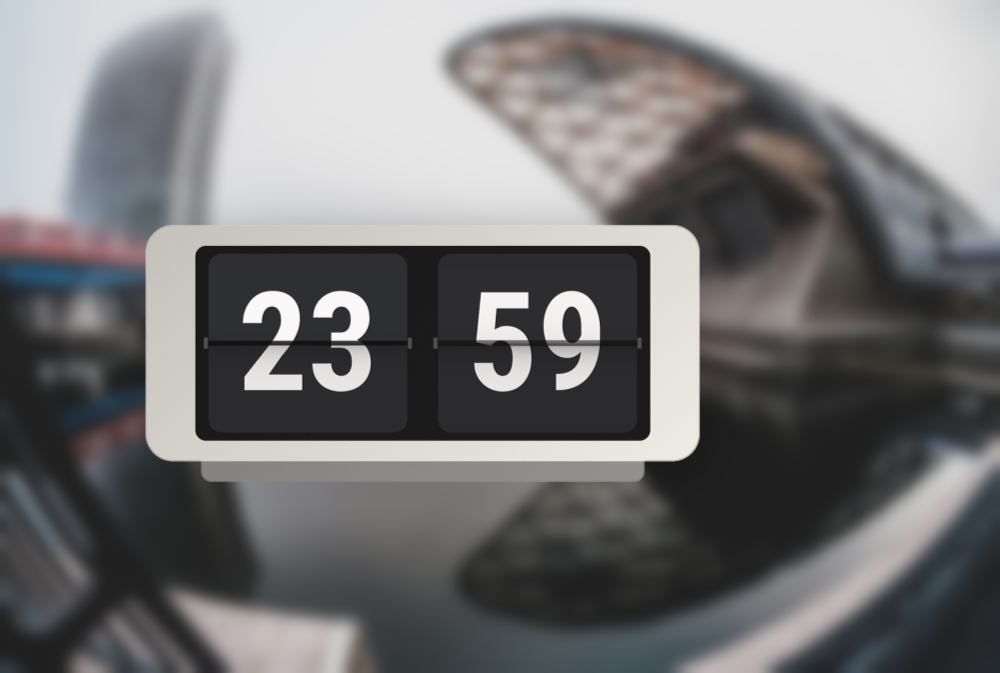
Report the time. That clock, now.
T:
23:59
